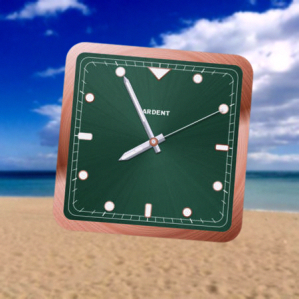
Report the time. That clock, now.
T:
7:55:10
